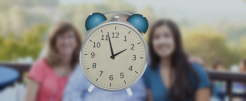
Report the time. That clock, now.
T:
1:57
